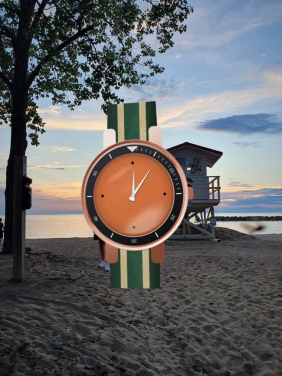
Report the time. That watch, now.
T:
12:06
